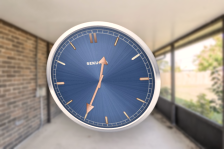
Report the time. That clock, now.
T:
12:35
